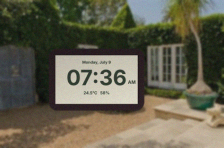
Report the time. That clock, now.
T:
7:36
